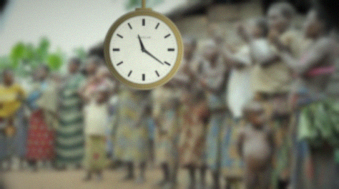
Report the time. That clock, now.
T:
11:21
